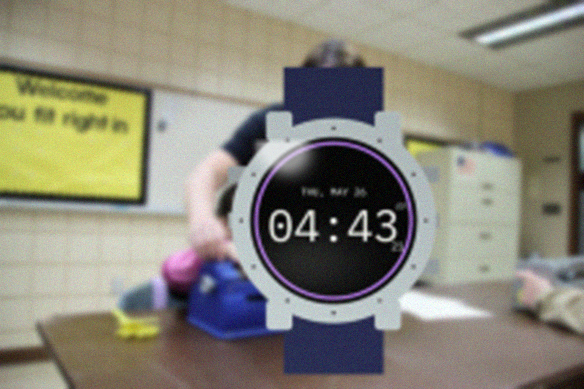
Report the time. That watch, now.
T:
4:43
